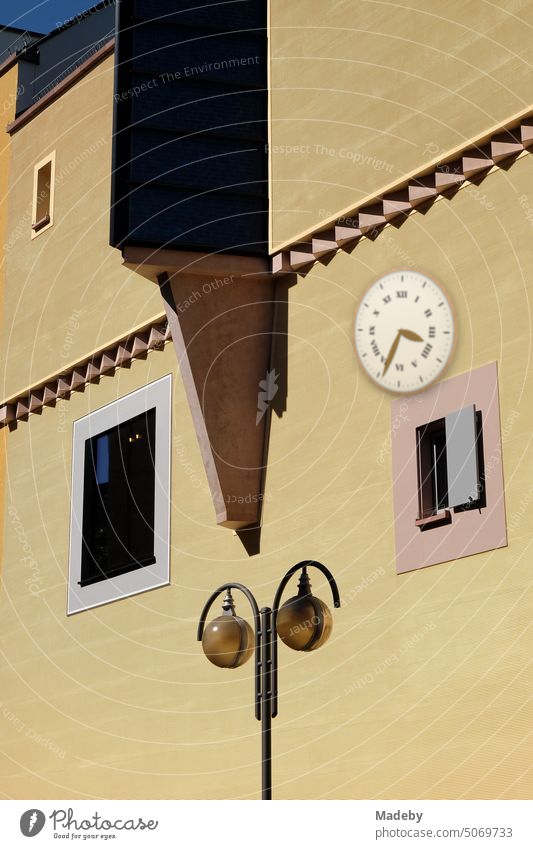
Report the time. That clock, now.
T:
3:34
